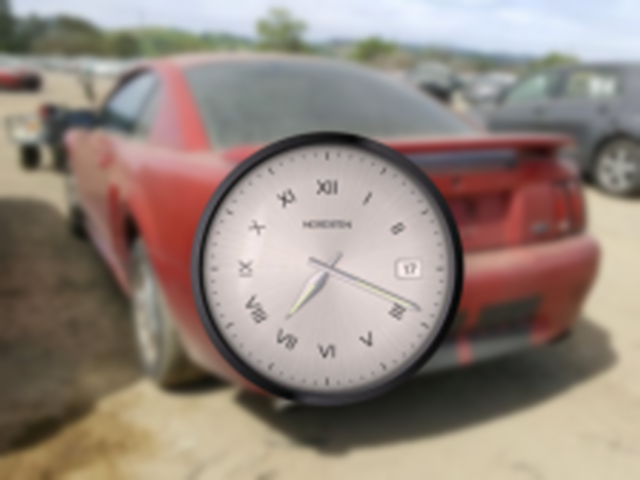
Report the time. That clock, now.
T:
7:19
